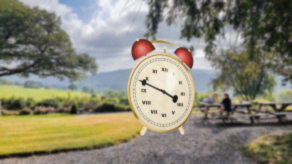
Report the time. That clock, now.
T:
3:48
